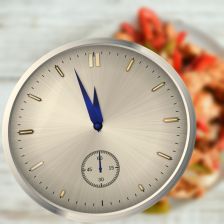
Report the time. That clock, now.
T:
11:57
